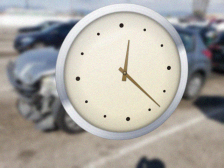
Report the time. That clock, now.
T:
12:23
